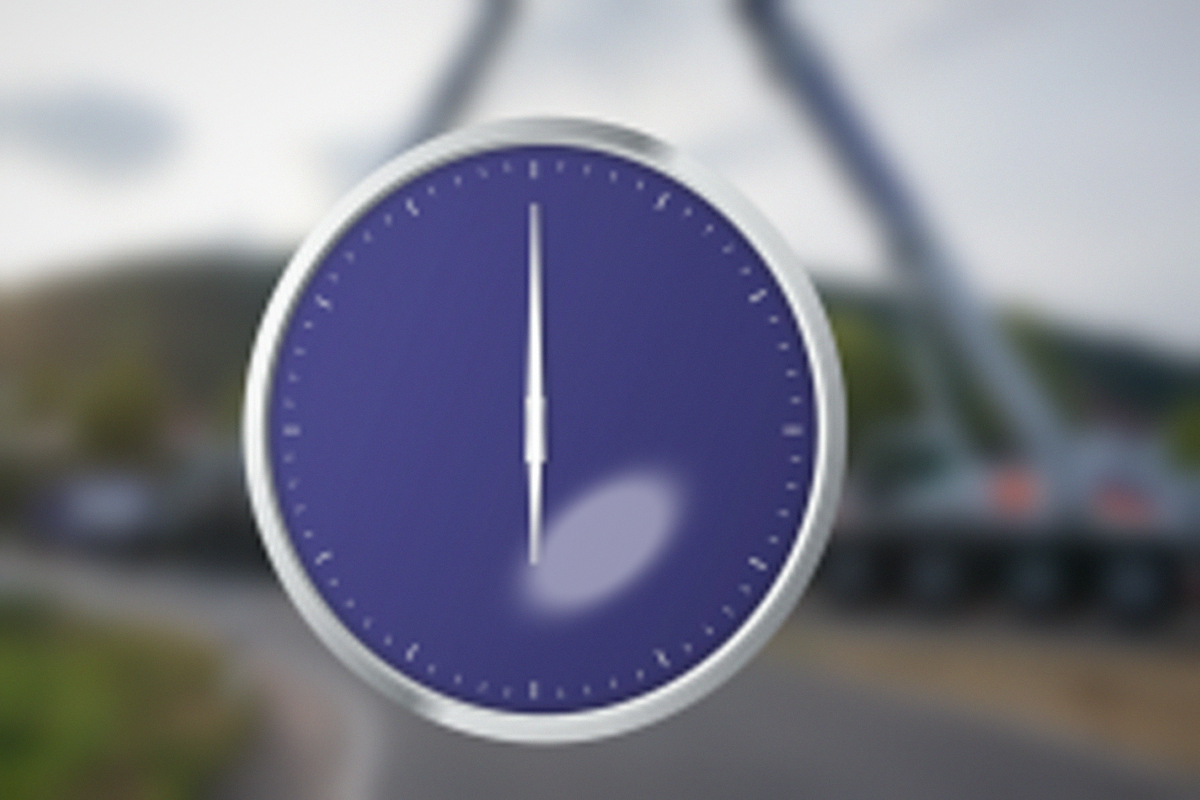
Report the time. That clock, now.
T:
6:00
